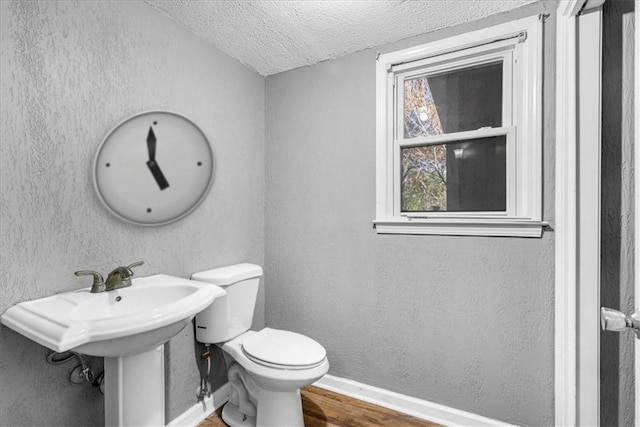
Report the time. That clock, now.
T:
4:59
